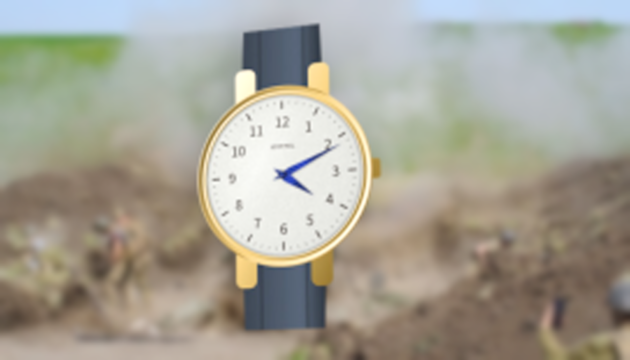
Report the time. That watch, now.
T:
4:11
